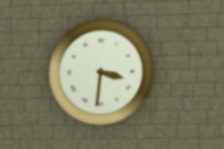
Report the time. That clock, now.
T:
3:31
